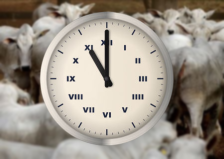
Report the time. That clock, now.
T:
11:00
